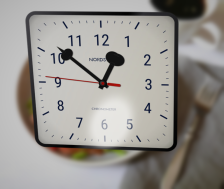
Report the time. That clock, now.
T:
12:51:46
